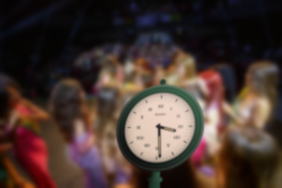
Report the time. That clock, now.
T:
3:29
